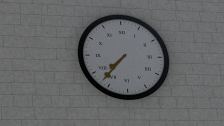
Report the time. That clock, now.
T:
7:37
